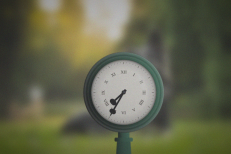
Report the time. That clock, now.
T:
7:35
